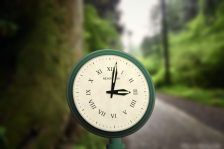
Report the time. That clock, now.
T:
3:02
